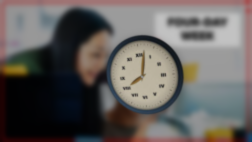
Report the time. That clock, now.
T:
8:02
